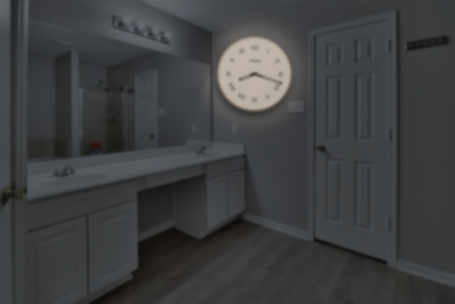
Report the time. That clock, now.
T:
8:18
